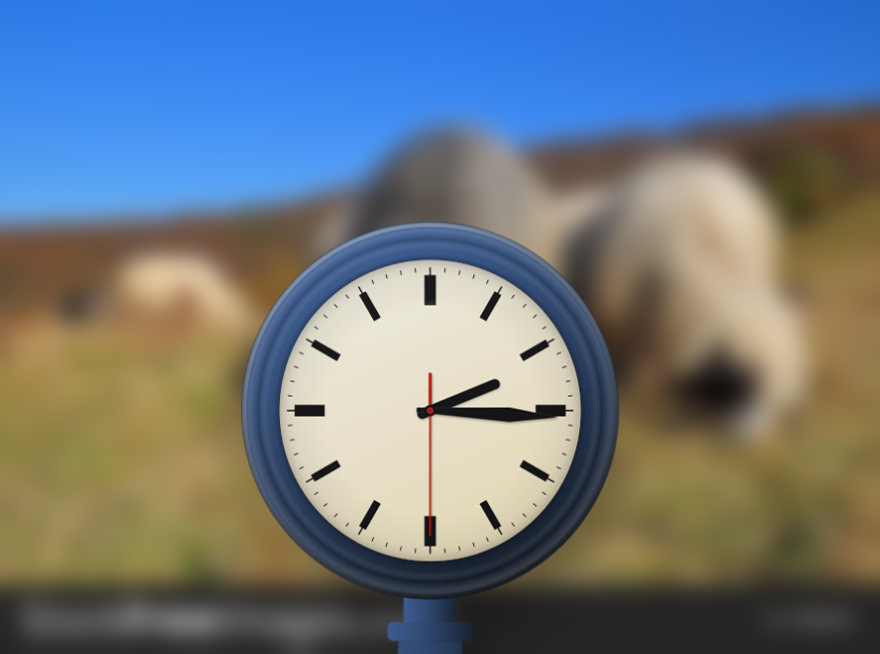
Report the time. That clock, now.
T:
2:15:30
